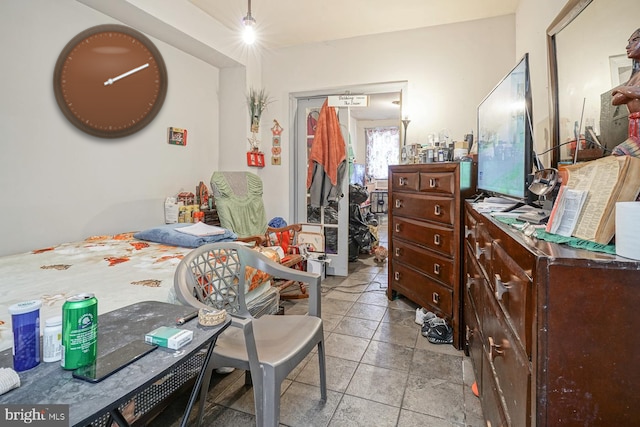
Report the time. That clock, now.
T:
2:11
